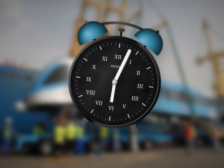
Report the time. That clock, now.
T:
6:03
